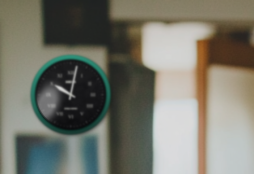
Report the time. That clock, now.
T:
10:02
